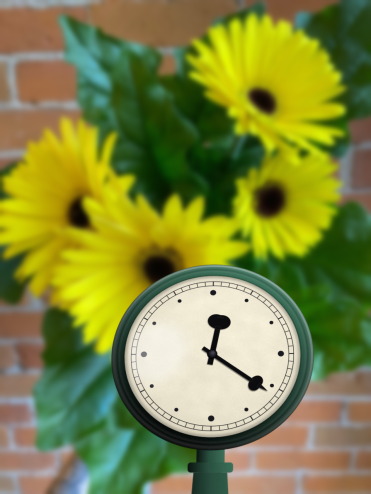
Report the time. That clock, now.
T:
12:21
